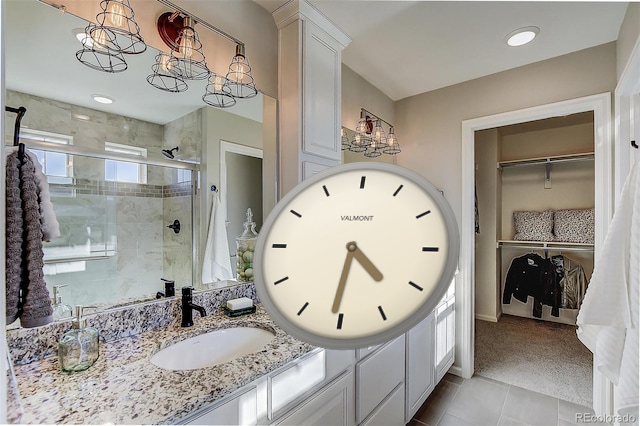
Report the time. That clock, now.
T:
4:31
